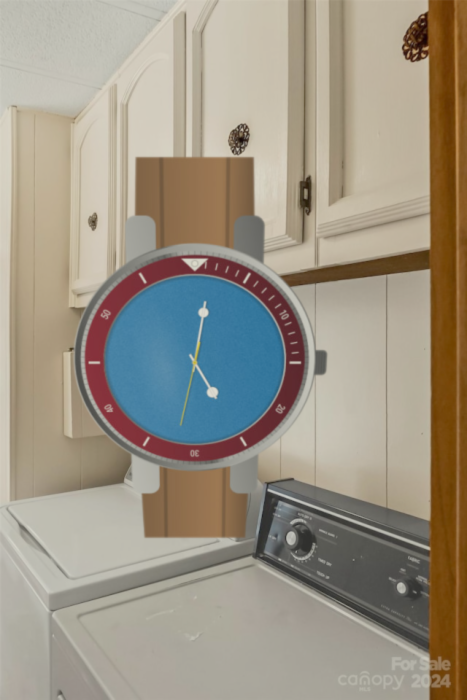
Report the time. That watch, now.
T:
5:01:32
